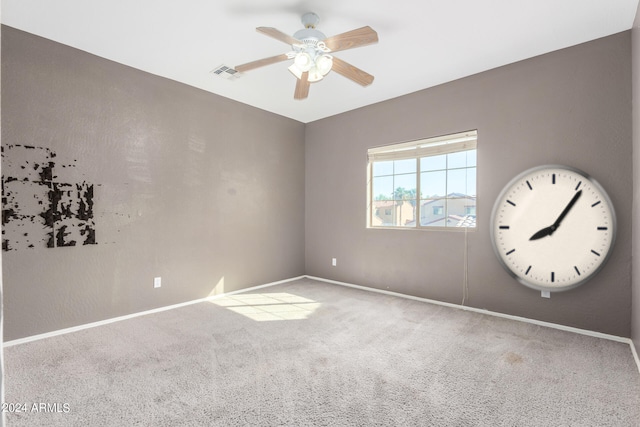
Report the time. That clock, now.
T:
8:06
